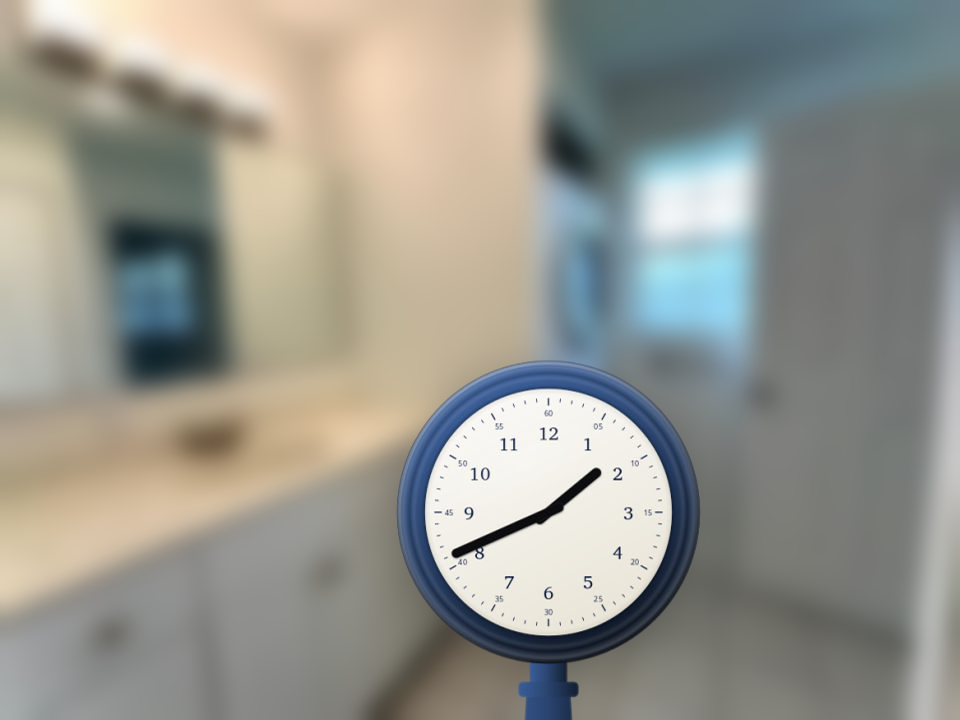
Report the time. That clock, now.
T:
1:41
